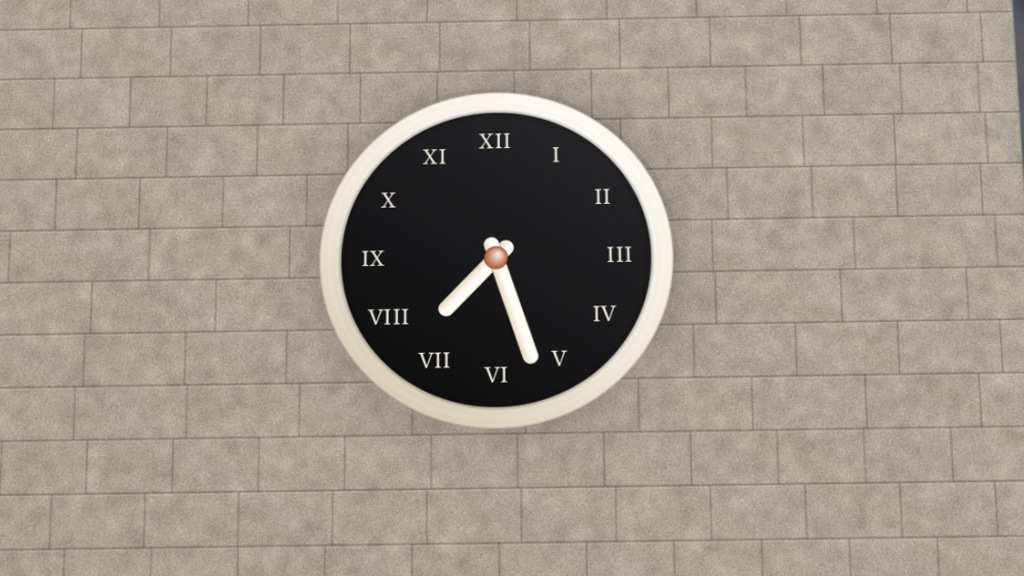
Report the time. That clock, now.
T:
7:27
